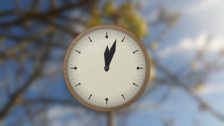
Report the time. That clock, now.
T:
12:03
